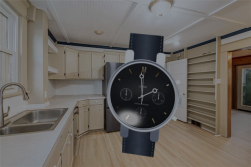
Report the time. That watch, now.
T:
1:59
